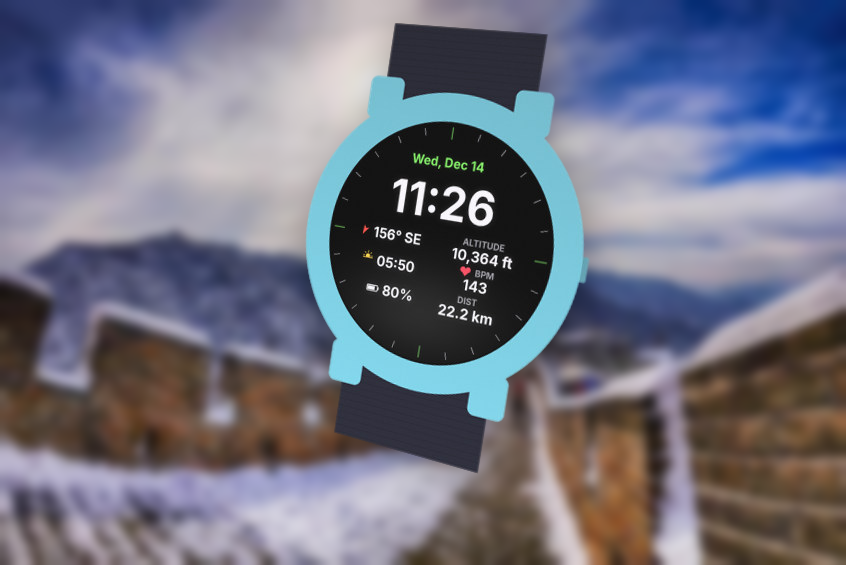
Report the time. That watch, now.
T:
11:26
